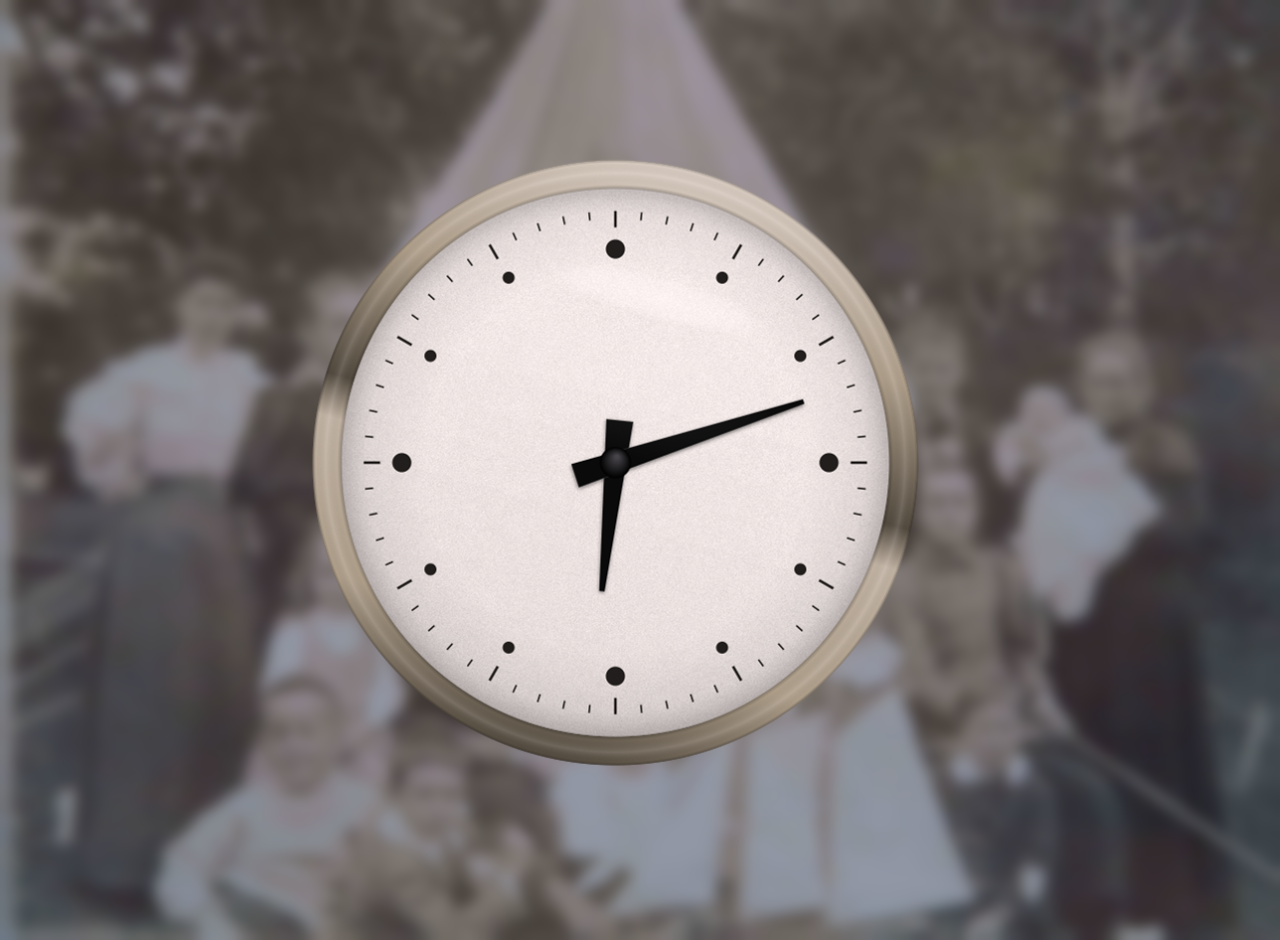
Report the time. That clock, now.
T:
6:12
